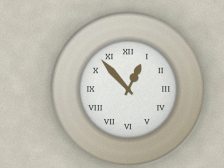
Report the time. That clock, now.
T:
12:53
